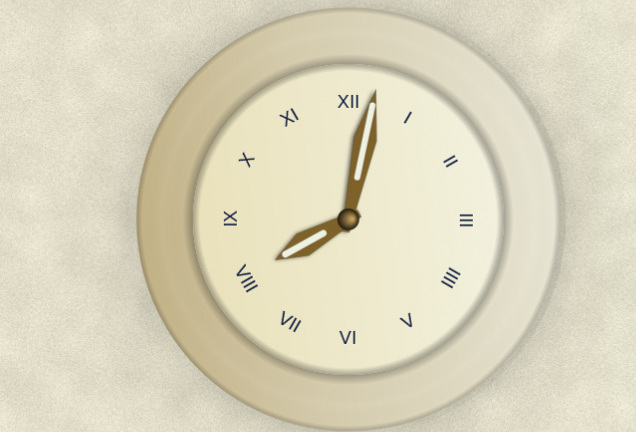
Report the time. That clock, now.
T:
8:02
